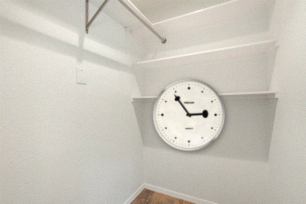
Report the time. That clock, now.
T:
2:54
